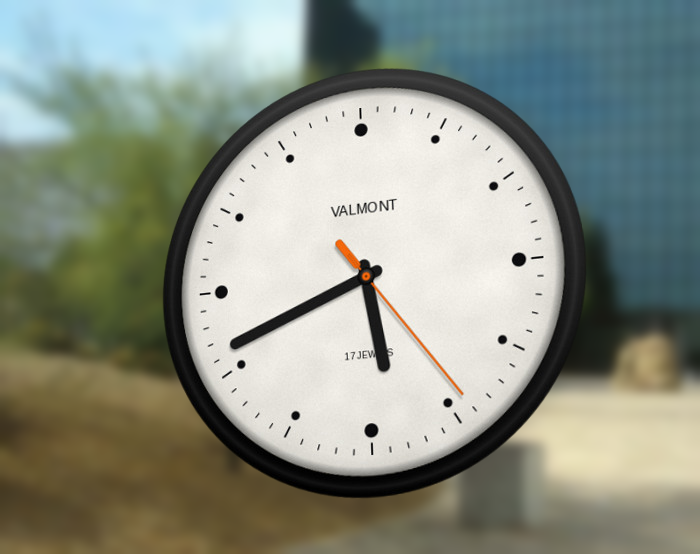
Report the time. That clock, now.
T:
5:41:24
